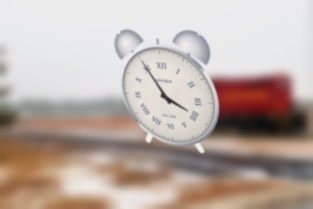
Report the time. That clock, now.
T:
3:55
